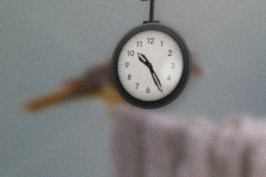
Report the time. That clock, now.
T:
10:25
